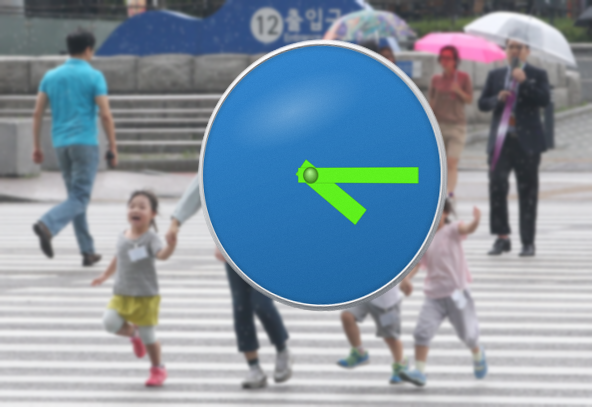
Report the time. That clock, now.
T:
4:15
